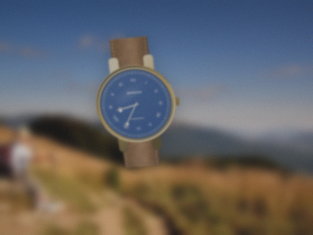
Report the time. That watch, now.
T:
8:35
